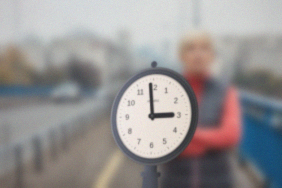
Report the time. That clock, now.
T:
2:59
